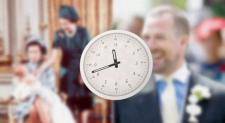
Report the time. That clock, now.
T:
11:42
